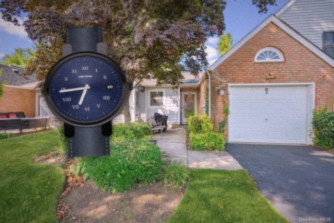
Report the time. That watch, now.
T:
6:44
